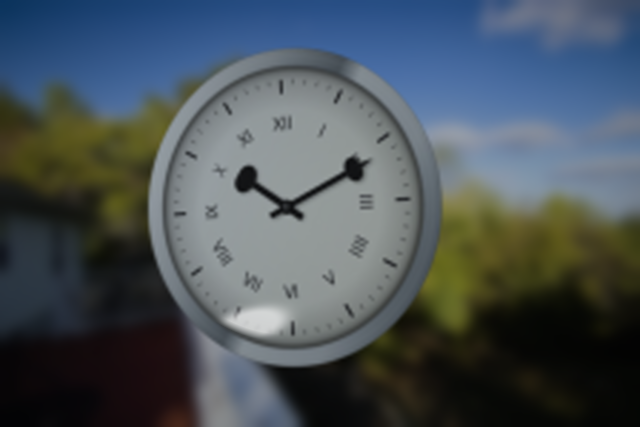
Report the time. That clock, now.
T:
10:11
